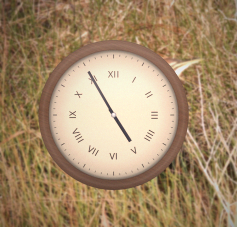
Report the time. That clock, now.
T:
4:55
